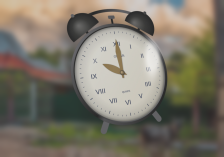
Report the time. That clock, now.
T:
10:00
